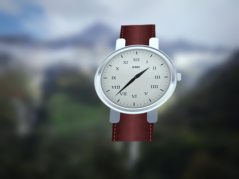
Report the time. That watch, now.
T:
1:37
